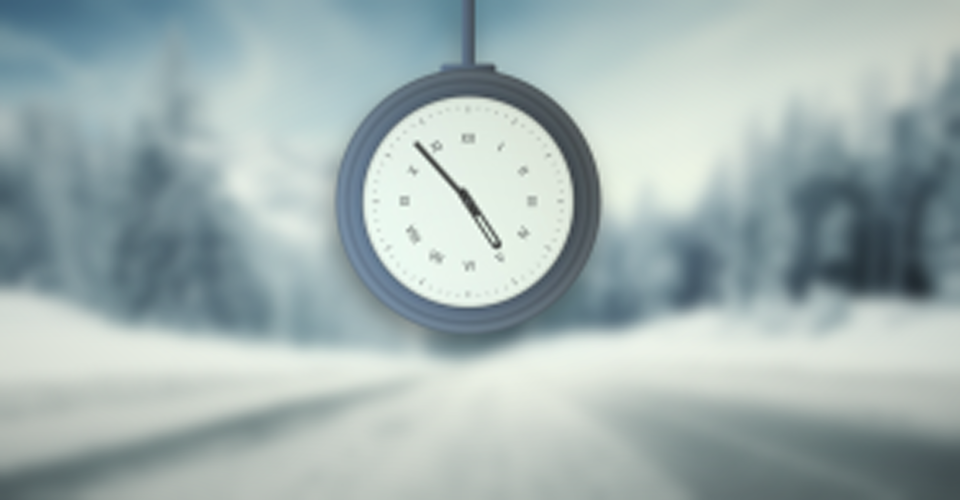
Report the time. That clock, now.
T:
4:53
